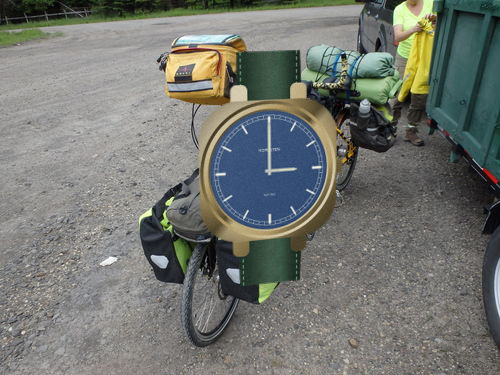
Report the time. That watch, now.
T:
3:00
